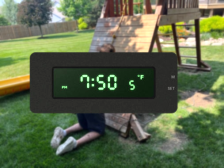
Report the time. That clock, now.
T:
7:50
